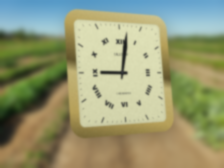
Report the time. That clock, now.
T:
9:02
